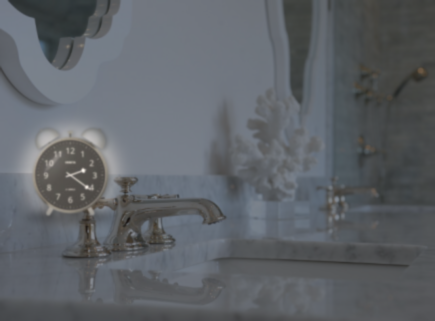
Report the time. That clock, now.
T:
2:21
